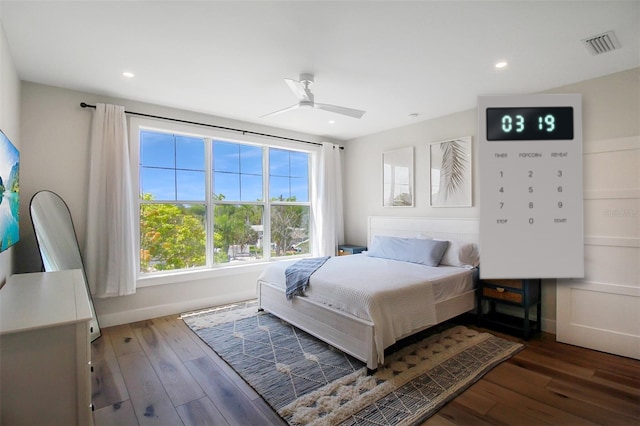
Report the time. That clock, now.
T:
3:19
